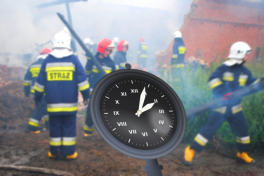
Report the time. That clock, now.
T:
2:04
